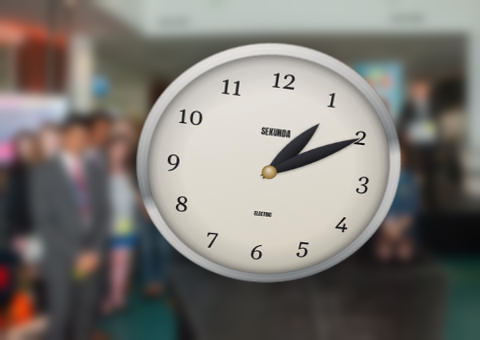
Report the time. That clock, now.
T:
1:10
